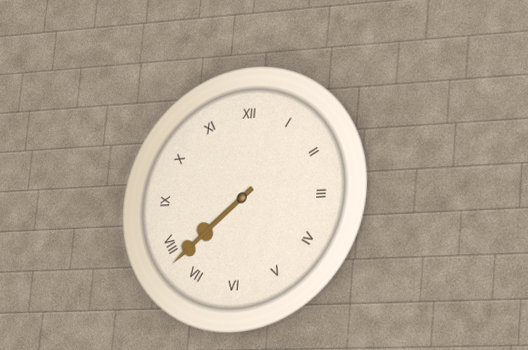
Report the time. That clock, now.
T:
7:38
